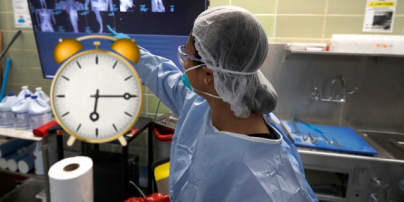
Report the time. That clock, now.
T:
6:15
